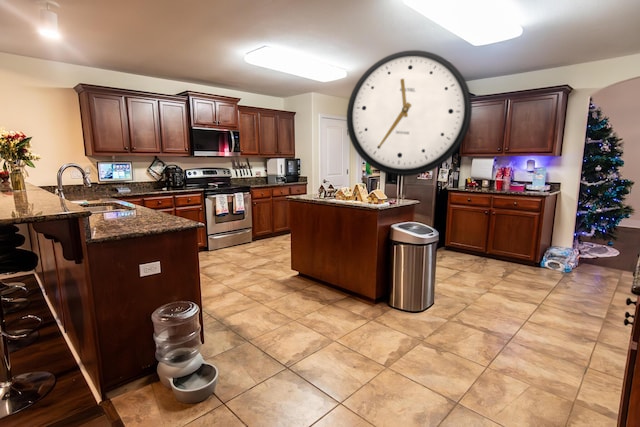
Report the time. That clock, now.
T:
11:35
